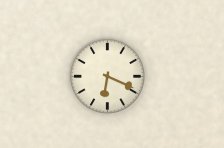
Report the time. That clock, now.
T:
6:19
